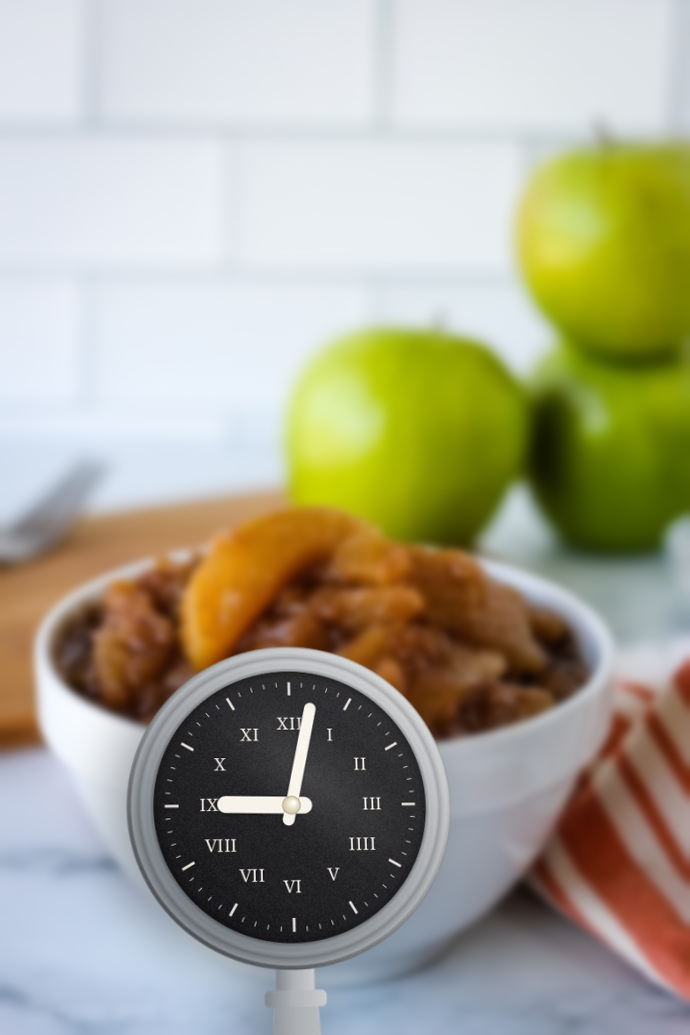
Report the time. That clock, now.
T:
9:02
